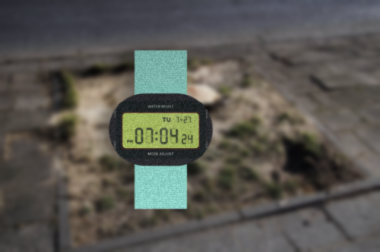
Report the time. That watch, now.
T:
7:04:24
